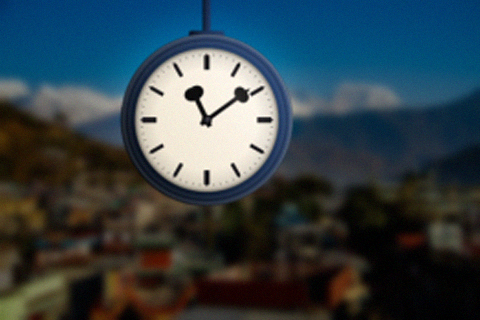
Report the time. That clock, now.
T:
11:09
